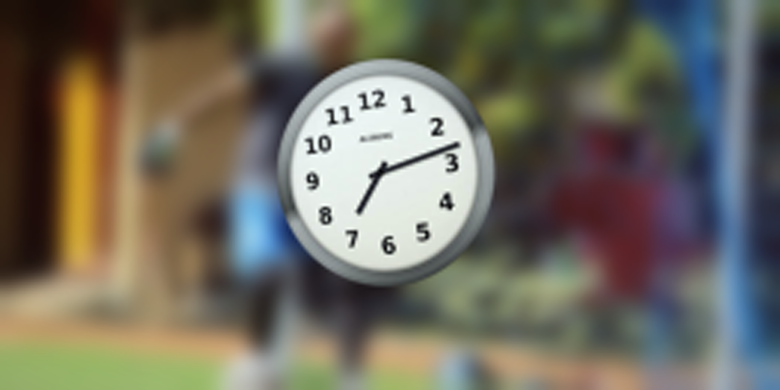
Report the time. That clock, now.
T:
7:13
